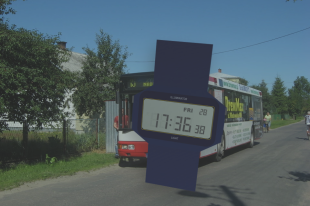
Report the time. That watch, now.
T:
17:36:38
